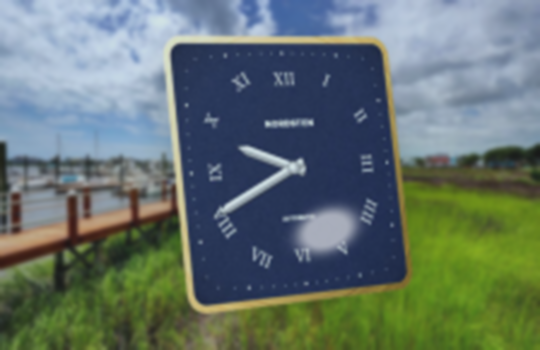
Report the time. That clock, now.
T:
9:41
